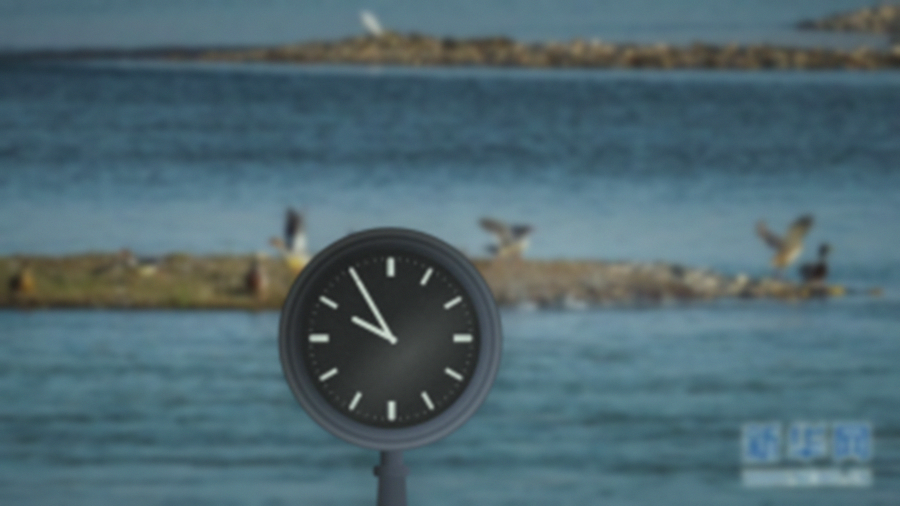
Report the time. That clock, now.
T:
9:55
